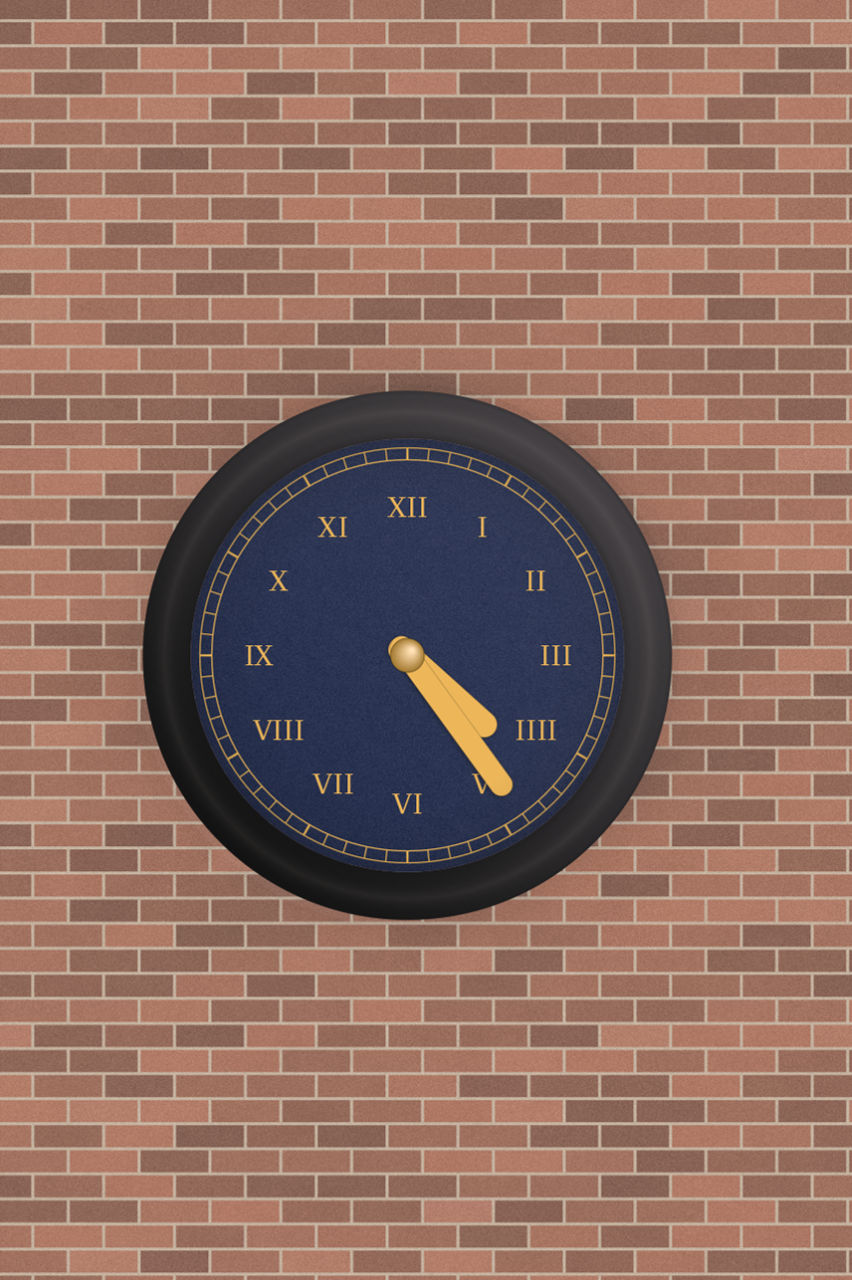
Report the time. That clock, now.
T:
4:24
